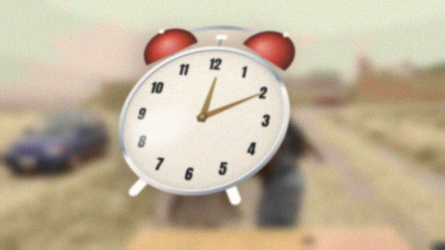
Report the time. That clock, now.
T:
12:10
